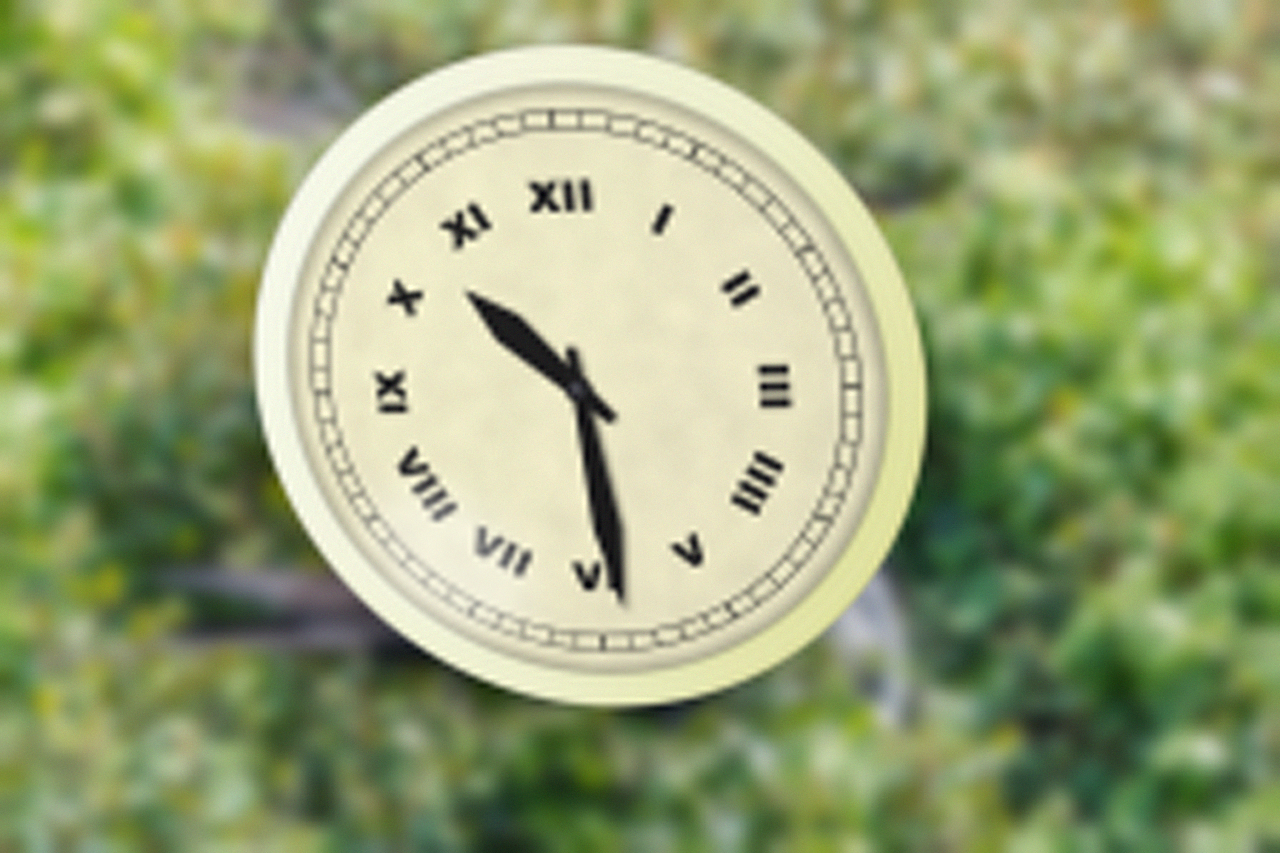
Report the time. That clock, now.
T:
10:29
